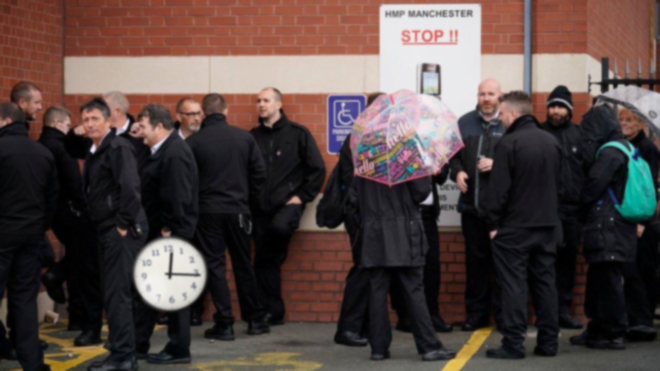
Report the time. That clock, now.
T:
12:16
